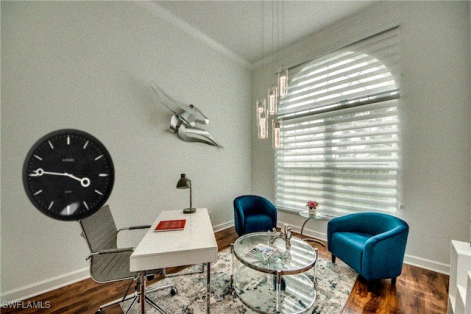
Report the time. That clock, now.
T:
3:46
